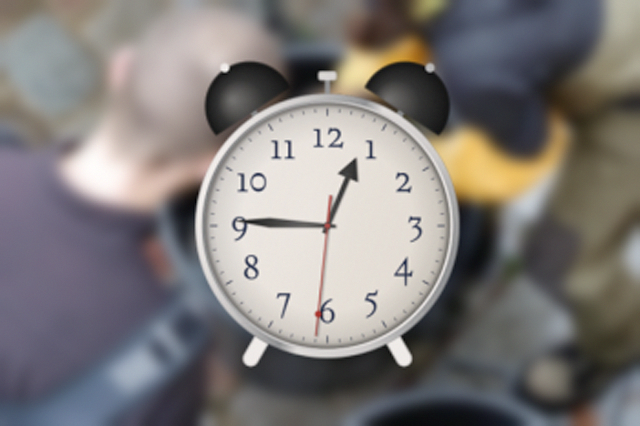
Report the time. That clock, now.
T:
12:45:31
